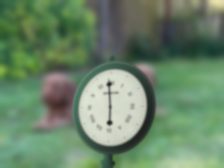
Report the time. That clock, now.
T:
5:59
